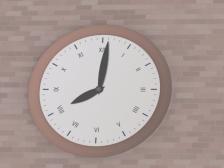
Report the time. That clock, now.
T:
8:01
